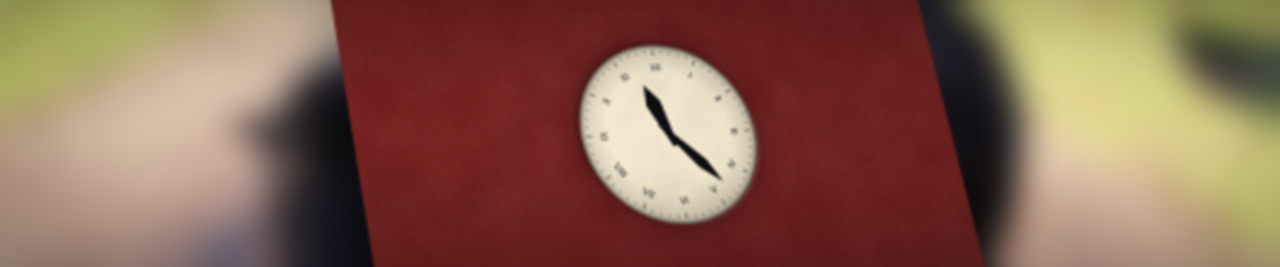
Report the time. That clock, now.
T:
11:23
